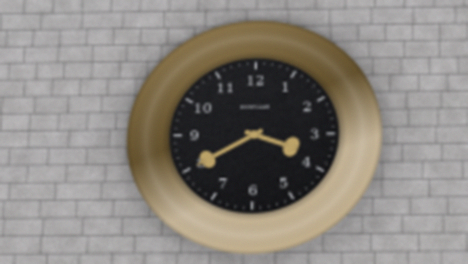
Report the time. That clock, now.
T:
3:40
